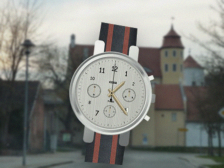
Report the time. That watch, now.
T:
1:23
